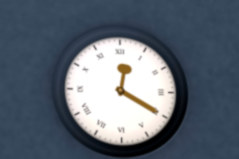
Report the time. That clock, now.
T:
12:20
